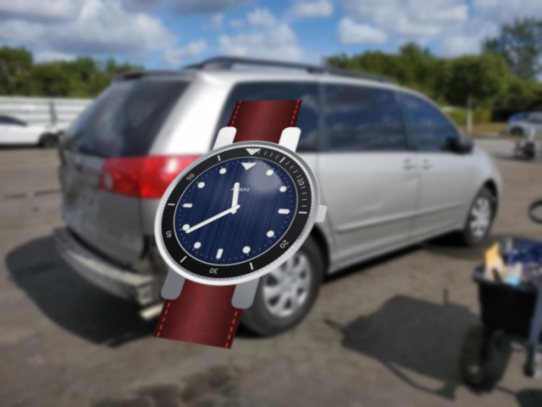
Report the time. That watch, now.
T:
11:39
